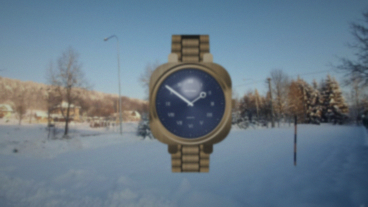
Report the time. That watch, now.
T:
1:51
